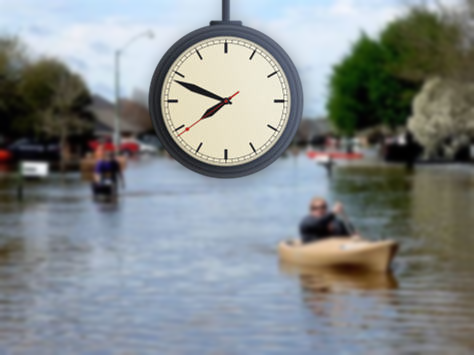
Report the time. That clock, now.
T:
7:48:39
